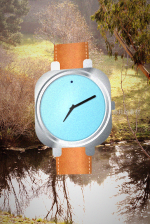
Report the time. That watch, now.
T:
7:11
